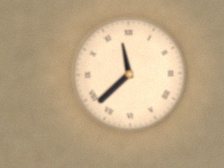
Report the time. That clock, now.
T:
11:38
